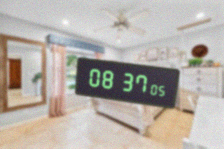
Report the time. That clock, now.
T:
8:37
